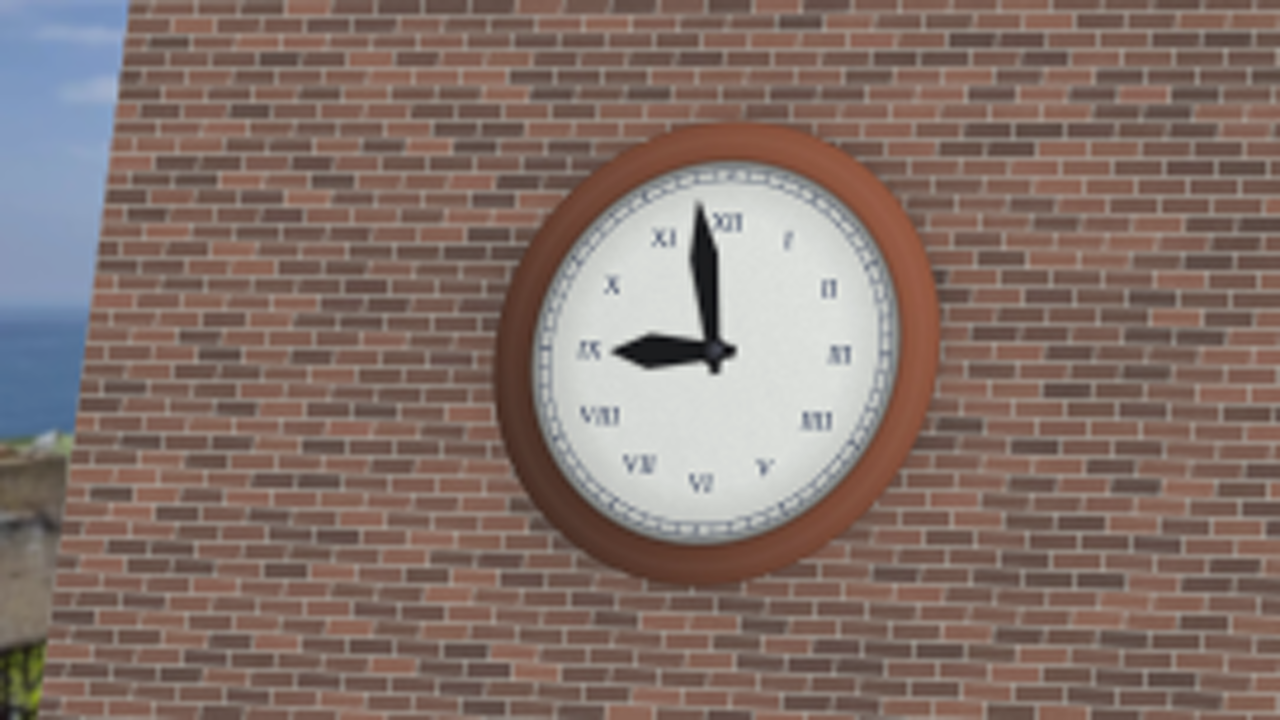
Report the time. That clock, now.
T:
8:58
